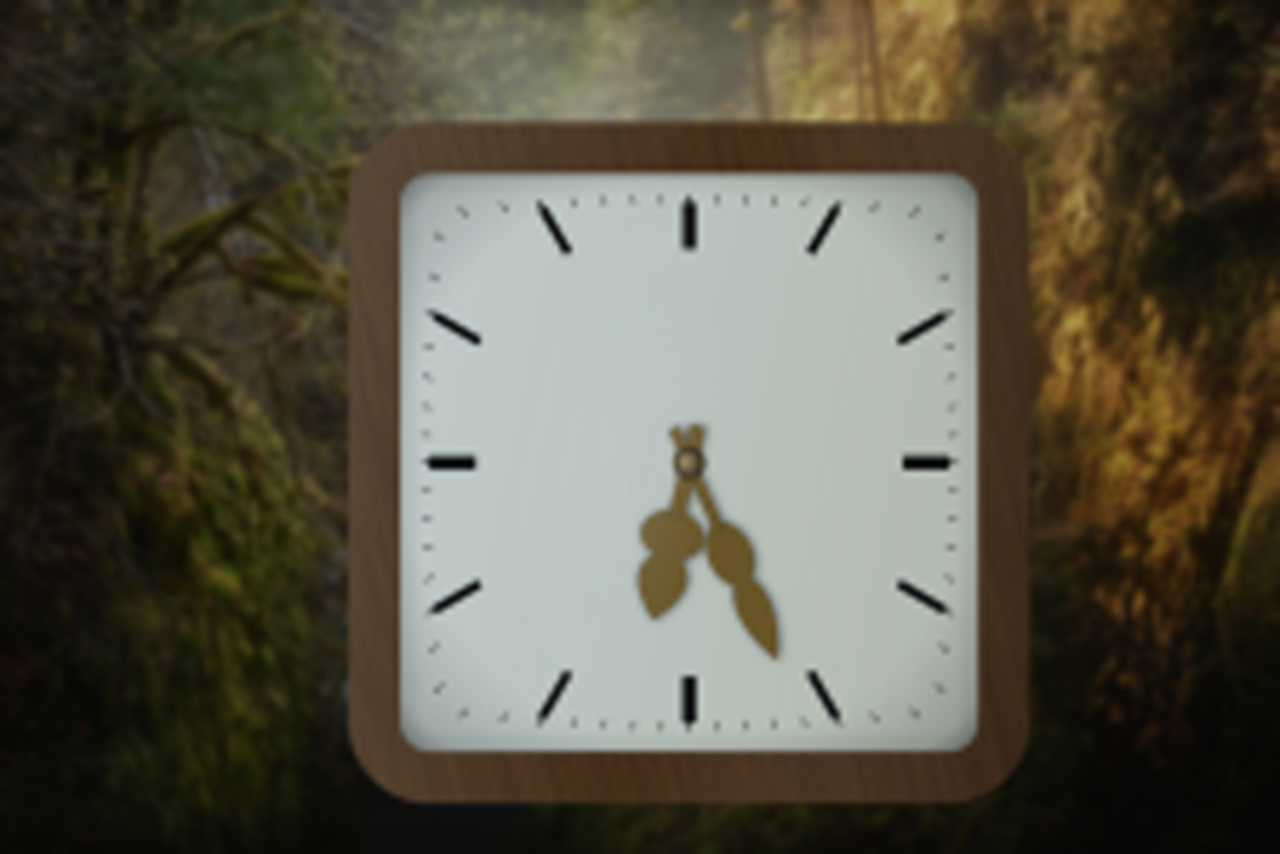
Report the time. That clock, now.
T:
6:26
